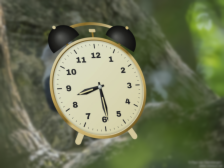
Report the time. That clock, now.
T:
8:29
